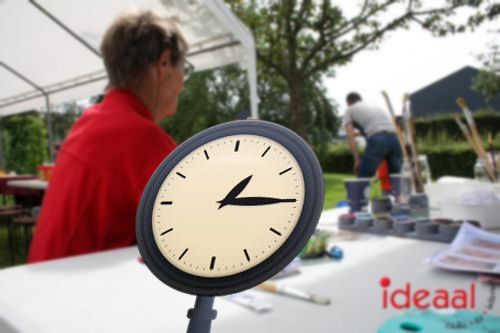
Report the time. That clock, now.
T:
1:15
